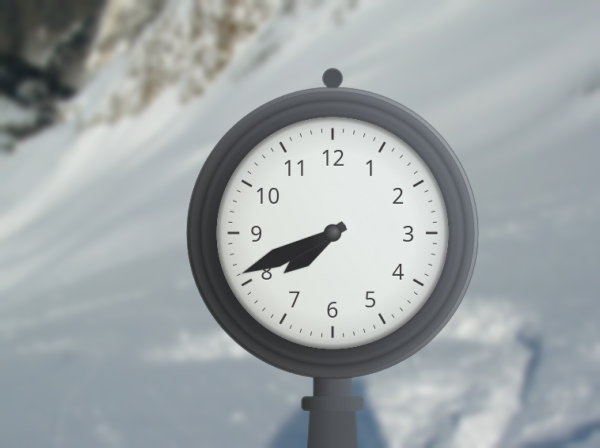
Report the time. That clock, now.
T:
7:41
